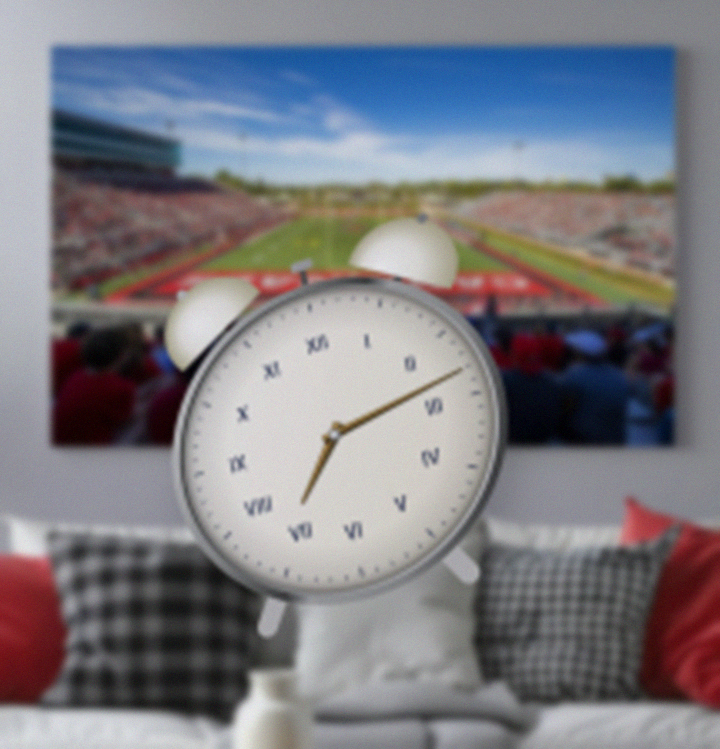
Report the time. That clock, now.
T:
7:13
